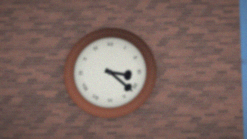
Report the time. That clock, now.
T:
3:22
